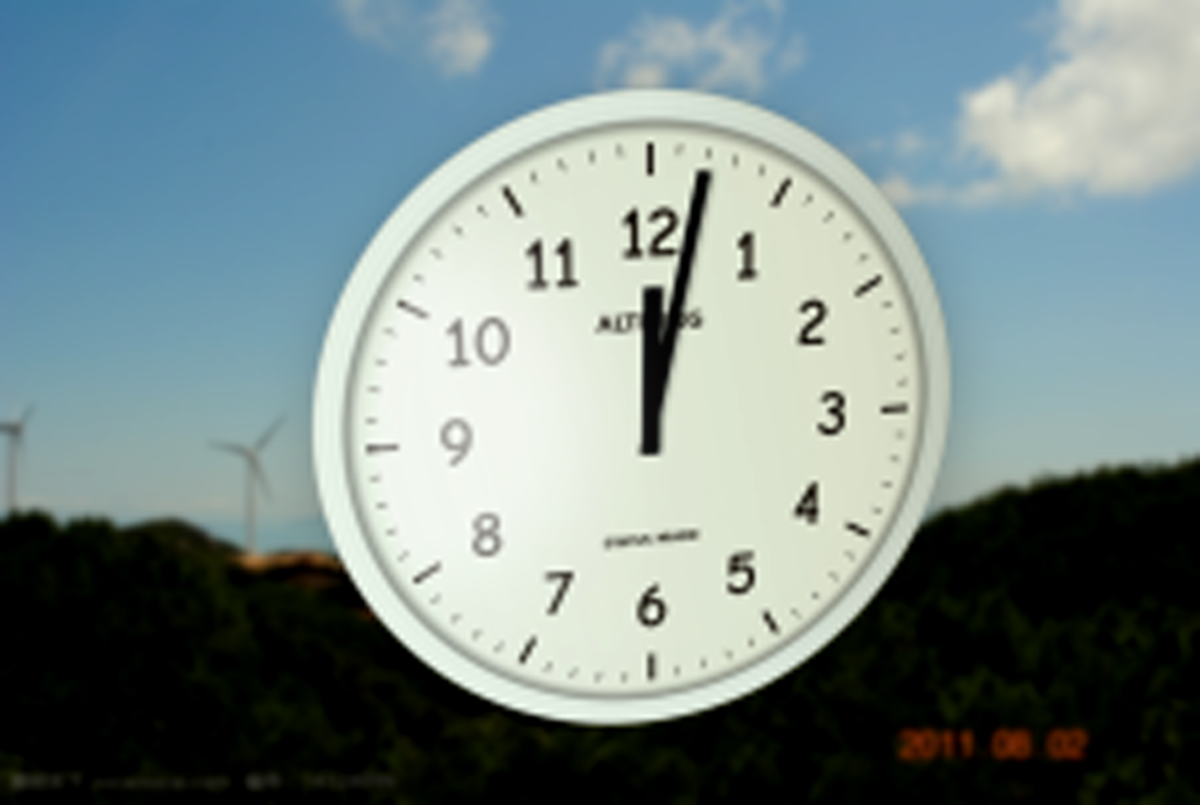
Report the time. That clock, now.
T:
12:02
